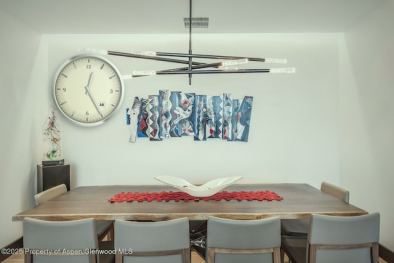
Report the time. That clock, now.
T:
12:25
